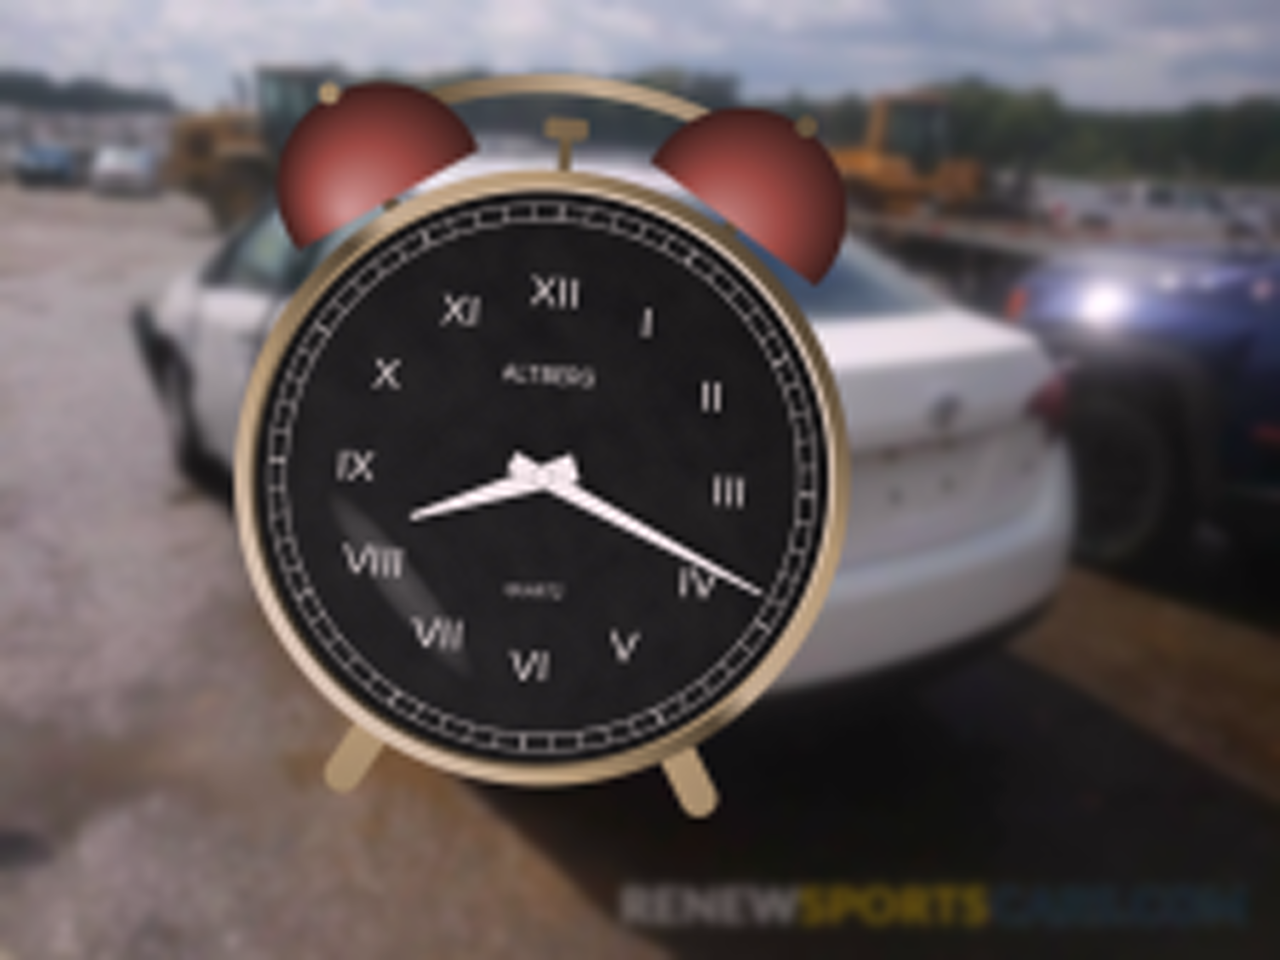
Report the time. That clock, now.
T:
8:19
